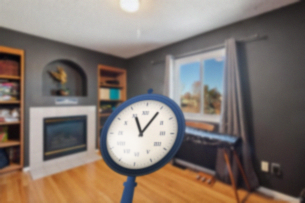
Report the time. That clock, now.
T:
11:05
